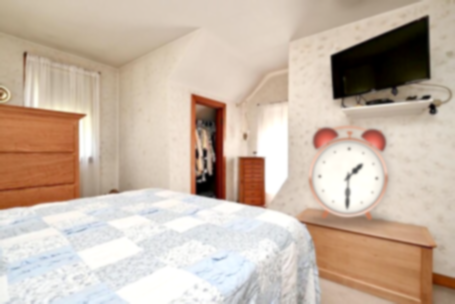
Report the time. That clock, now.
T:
1:30
